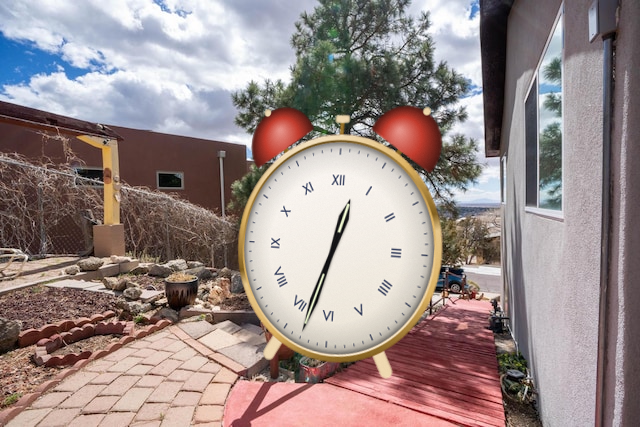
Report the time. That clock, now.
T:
12:33
